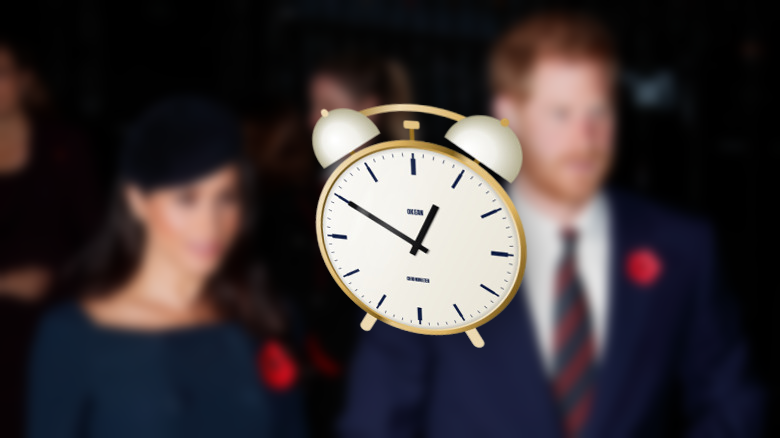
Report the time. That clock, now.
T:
12:50
